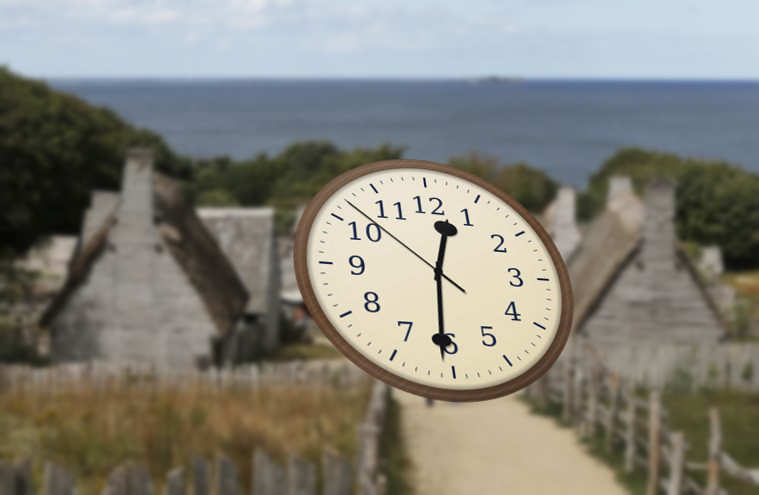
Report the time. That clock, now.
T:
12:30:52
